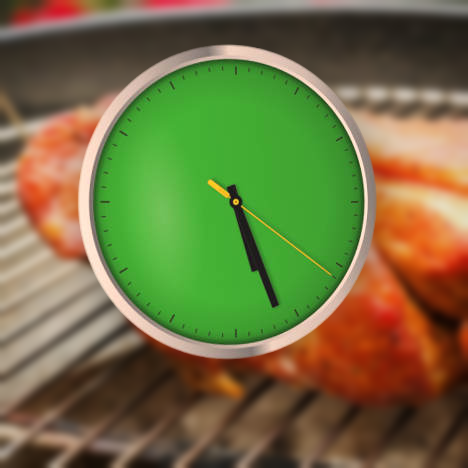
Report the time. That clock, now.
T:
5:26:21
